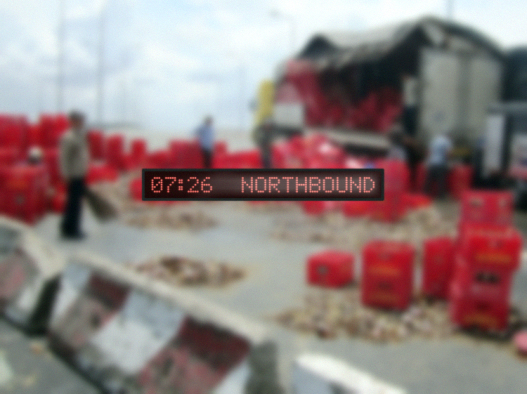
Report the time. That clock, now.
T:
7:26
